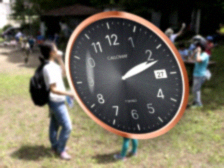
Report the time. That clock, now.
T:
2:12
